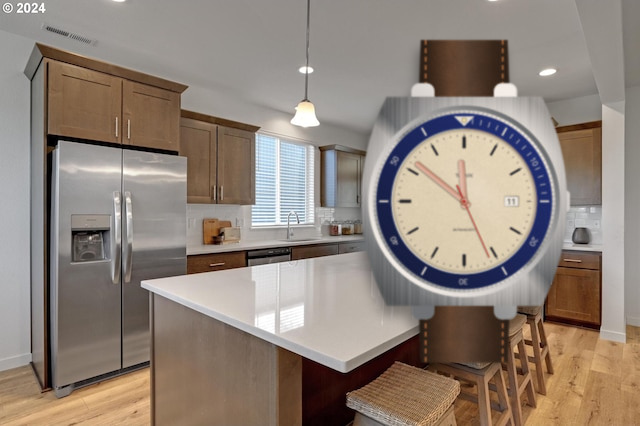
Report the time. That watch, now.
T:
11:51:26
